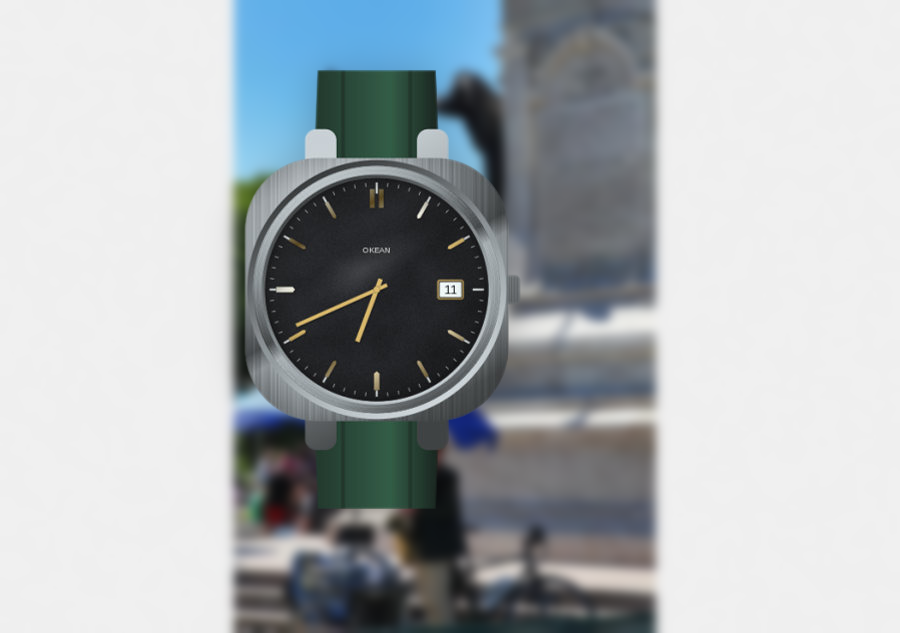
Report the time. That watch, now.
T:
6:41
